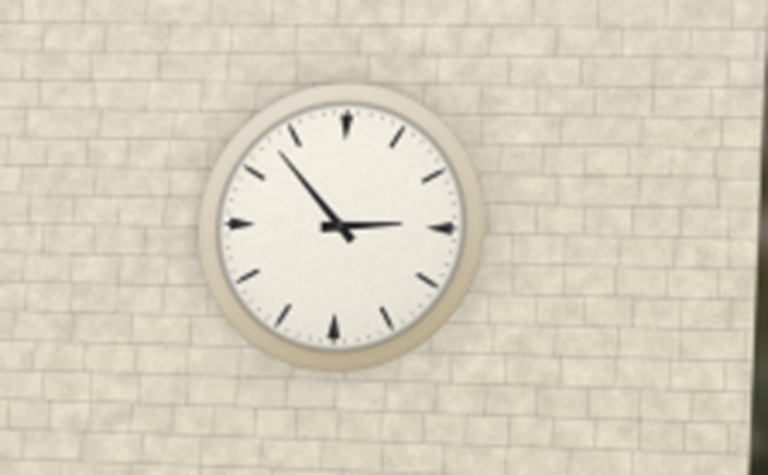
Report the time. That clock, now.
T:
2:53
